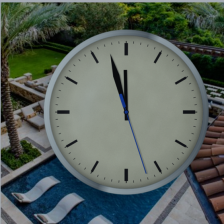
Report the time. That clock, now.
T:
11:57:27
